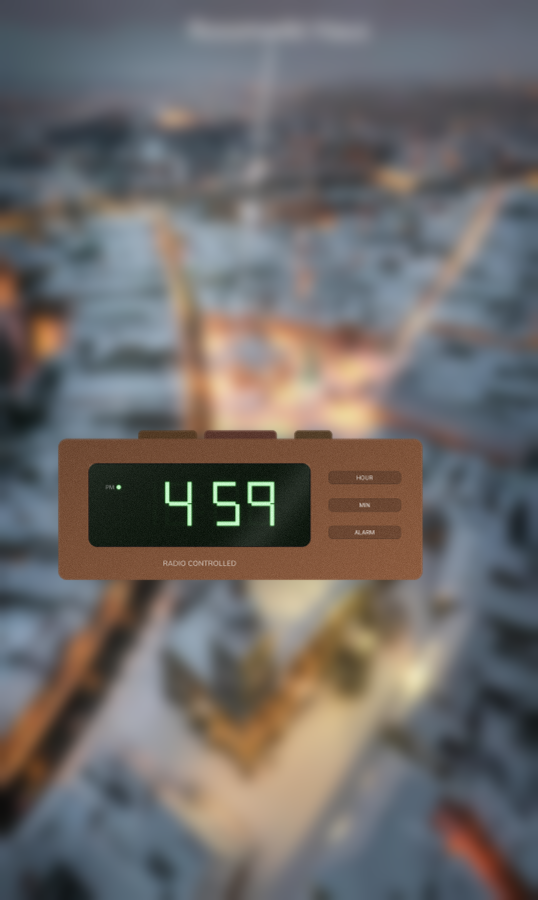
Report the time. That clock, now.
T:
4:59
